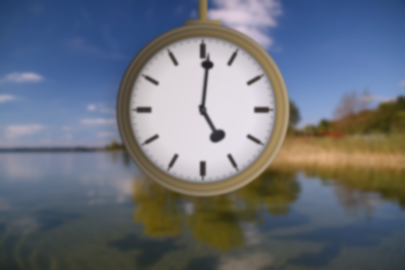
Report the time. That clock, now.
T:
5:01
